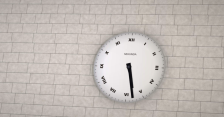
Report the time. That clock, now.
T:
5:28
